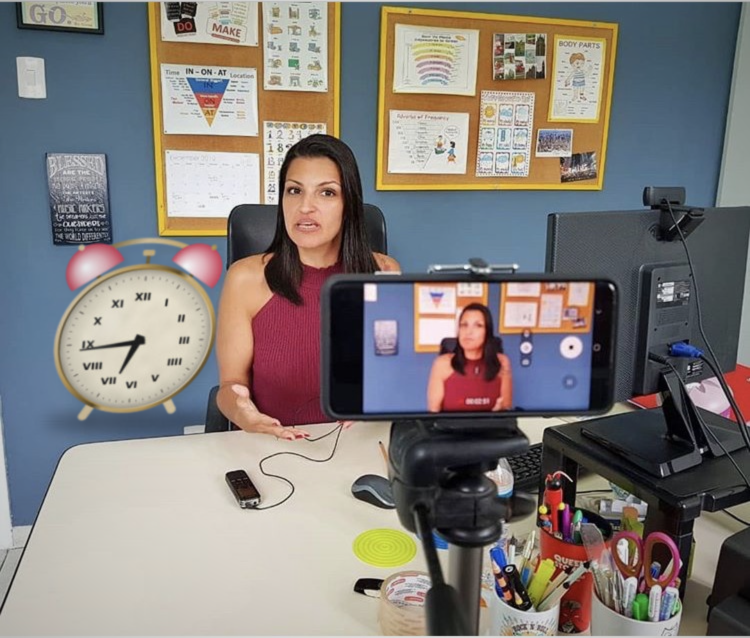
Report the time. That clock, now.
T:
6:44
